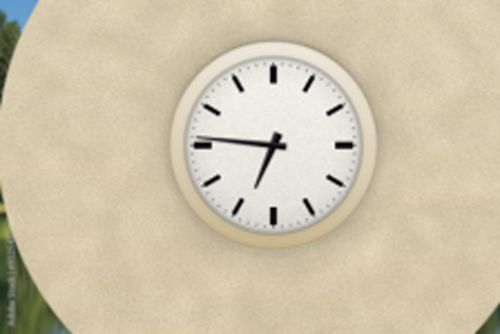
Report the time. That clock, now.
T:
6:46
